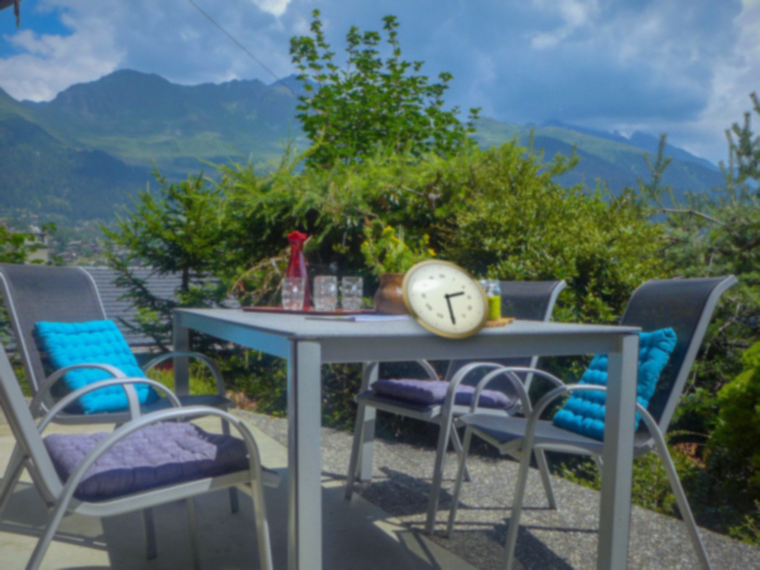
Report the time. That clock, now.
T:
2:30
